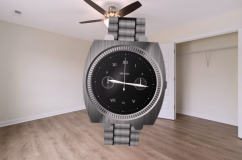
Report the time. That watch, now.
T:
9:16
